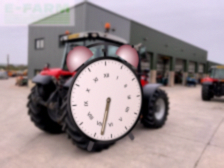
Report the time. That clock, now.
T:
6:33
